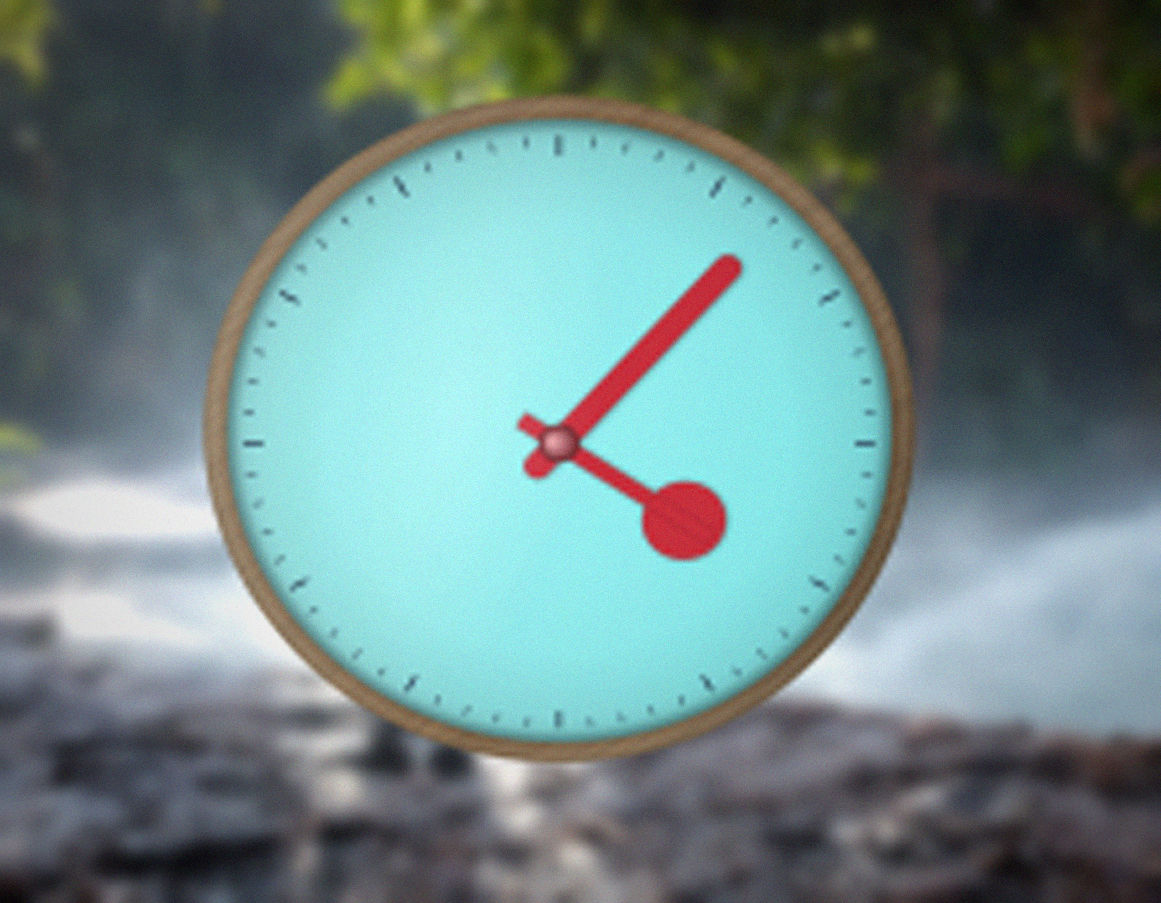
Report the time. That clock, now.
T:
4:07
